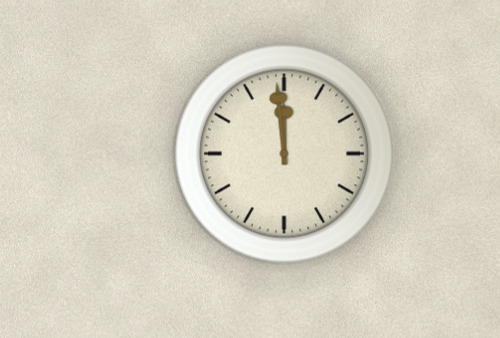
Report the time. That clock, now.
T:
11:59
